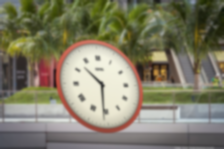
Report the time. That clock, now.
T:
10:31
